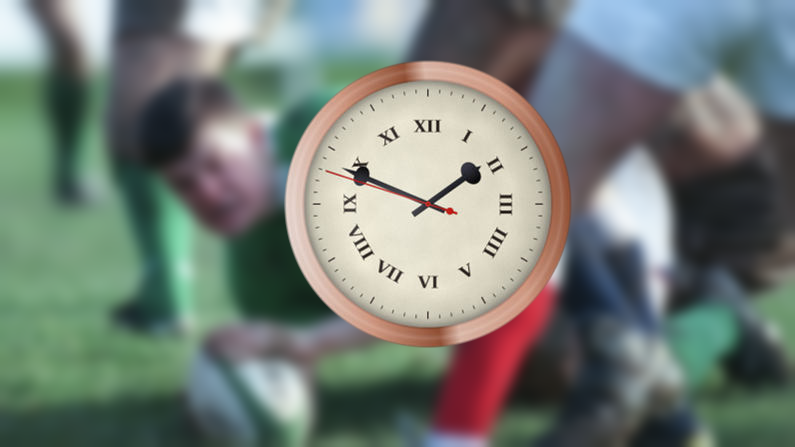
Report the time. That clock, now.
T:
1:48:48
